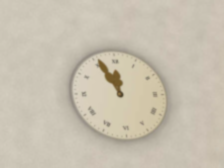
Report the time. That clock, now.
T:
11:56
